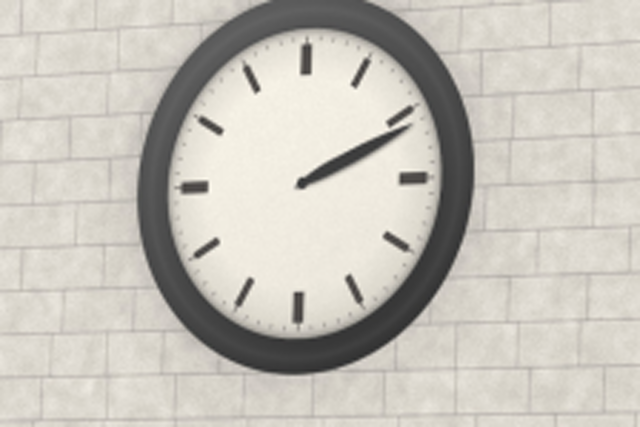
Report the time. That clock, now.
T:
2:11
